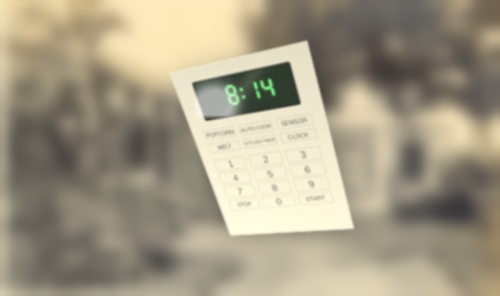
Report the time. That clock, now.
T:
8:14
